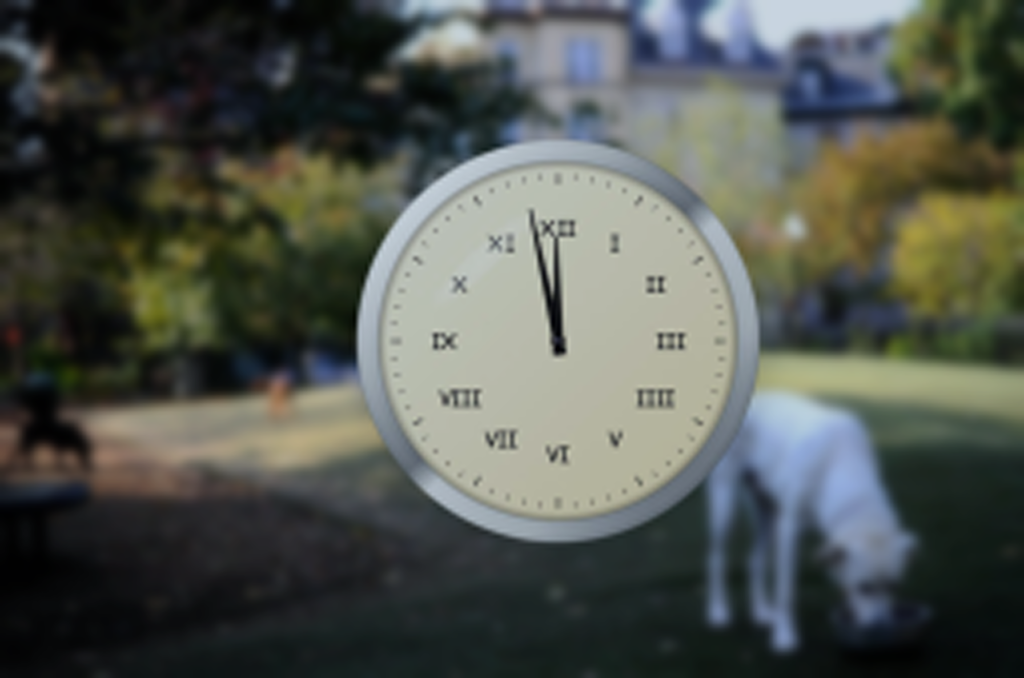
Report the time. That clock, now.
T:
11:58
